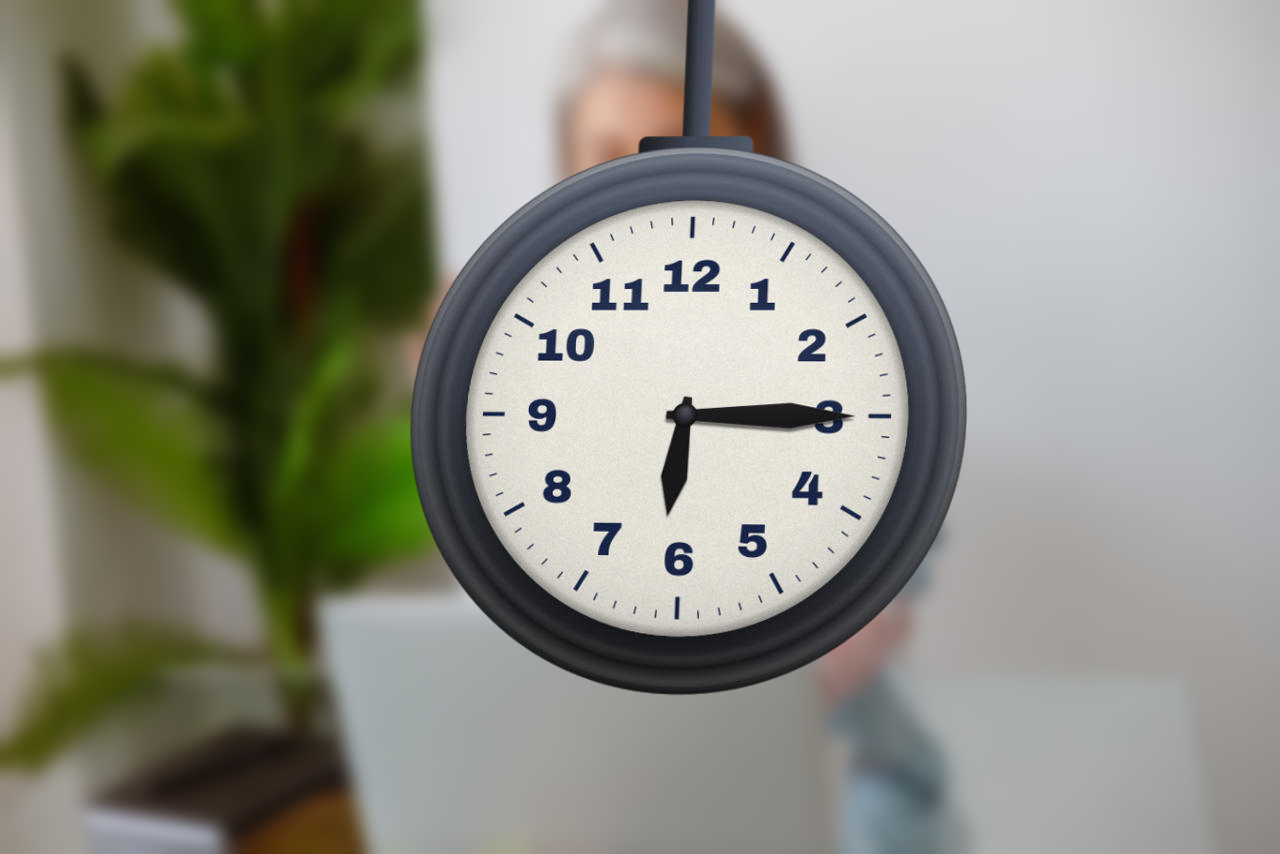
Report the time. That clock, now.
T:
6:15
